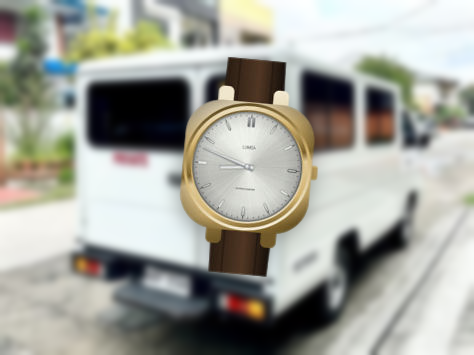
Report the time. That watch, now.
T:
8:48
